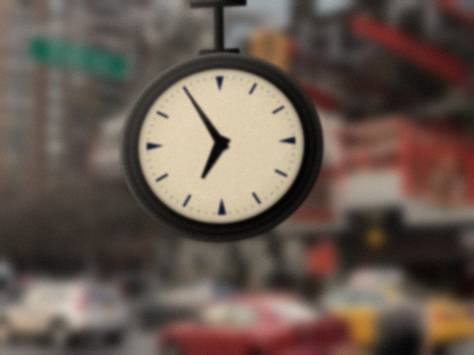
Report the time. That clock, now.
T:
6:55
